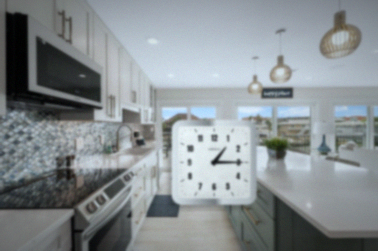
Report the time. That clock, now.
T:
1:15
